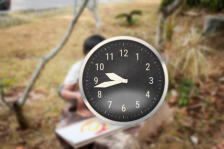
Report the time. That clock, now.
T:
9:43
